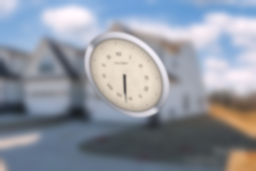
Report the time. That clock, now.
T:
6:32
